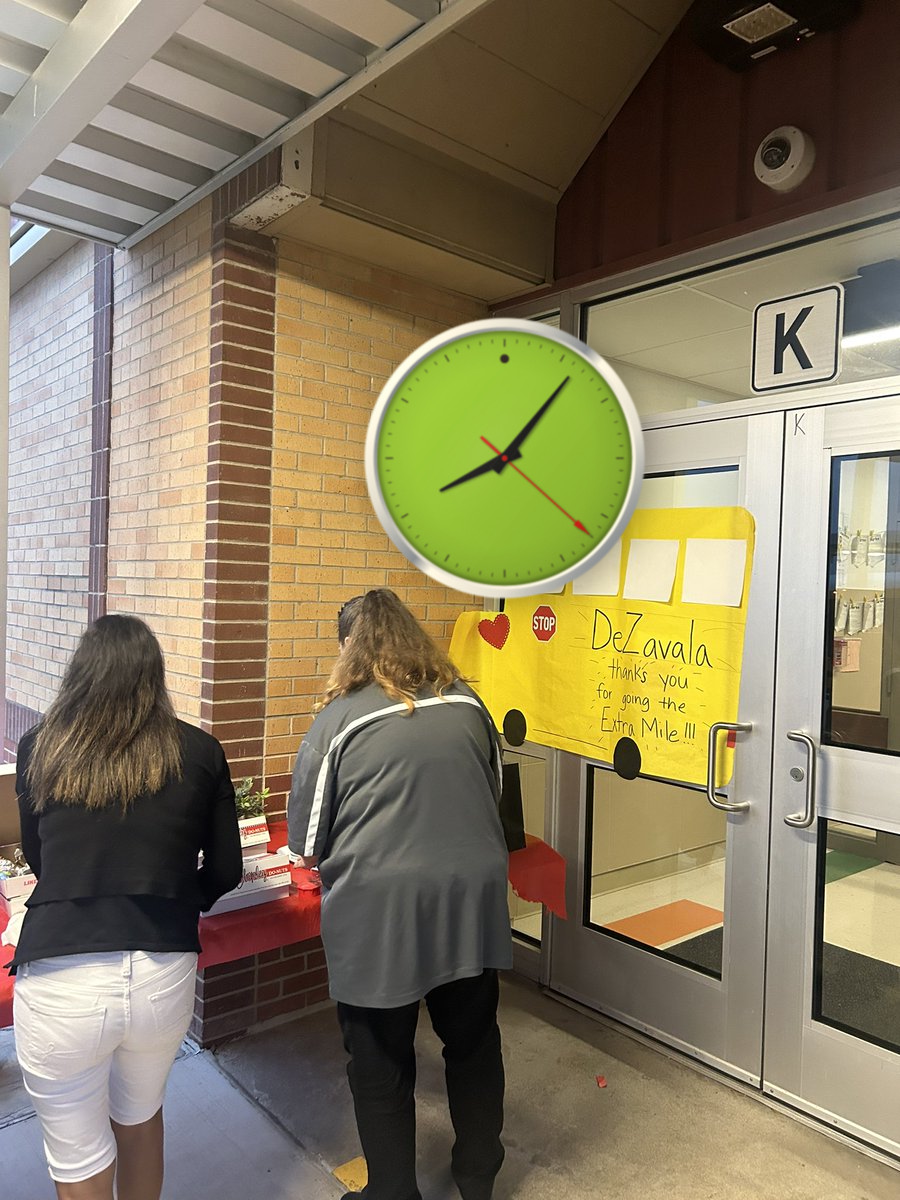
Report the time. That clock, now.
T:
8:06:22
